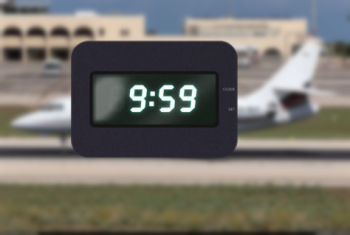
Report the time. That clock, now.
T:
9:59
